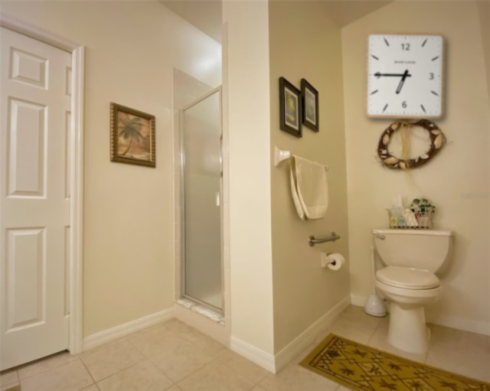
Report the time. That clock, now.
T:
6:45
